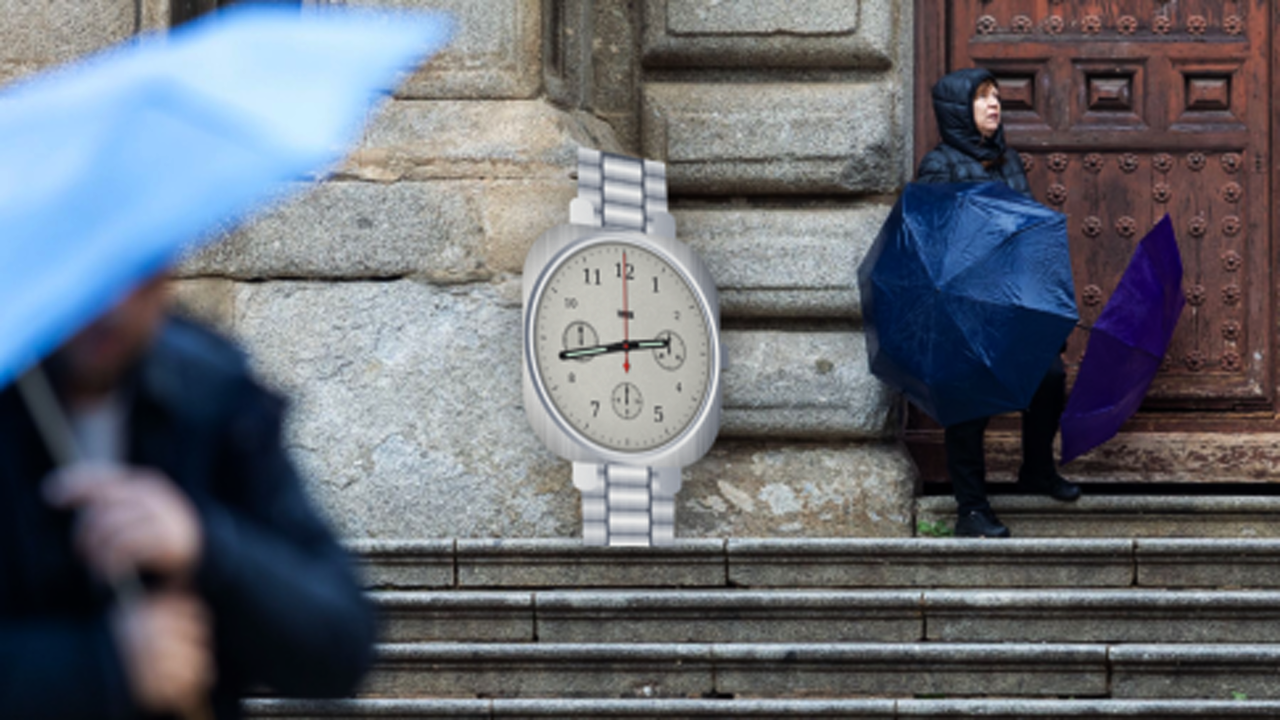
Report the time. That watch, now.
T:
2:43
